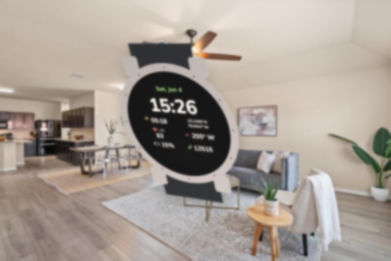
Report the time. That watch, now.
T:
15:26
